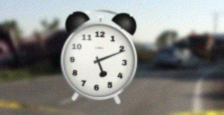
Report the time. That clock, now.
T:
5:11
